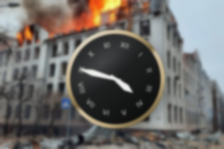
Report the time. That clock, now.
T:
3:45
